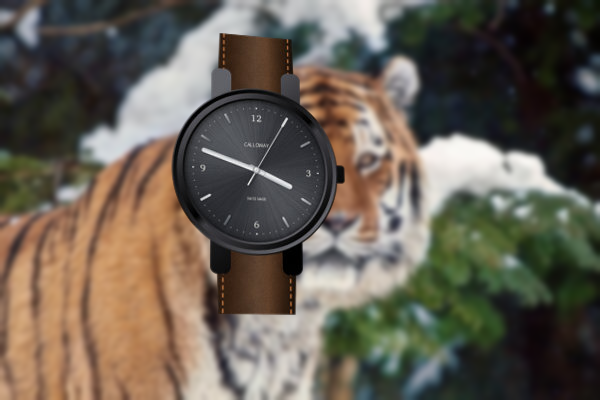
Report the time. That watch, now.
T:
3:48:05
